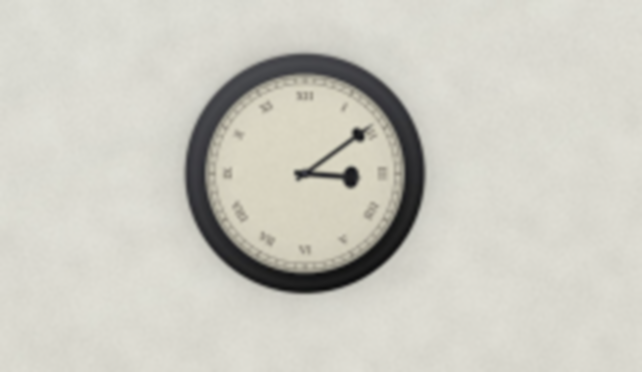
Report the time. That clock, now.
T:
3:09
